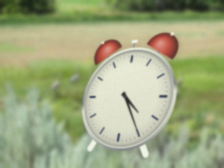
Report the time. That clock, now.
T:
4:25
